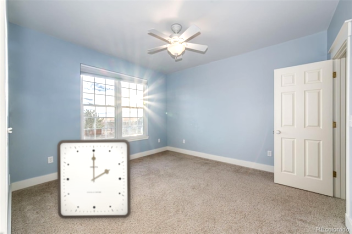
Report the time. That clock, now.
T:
2:00
